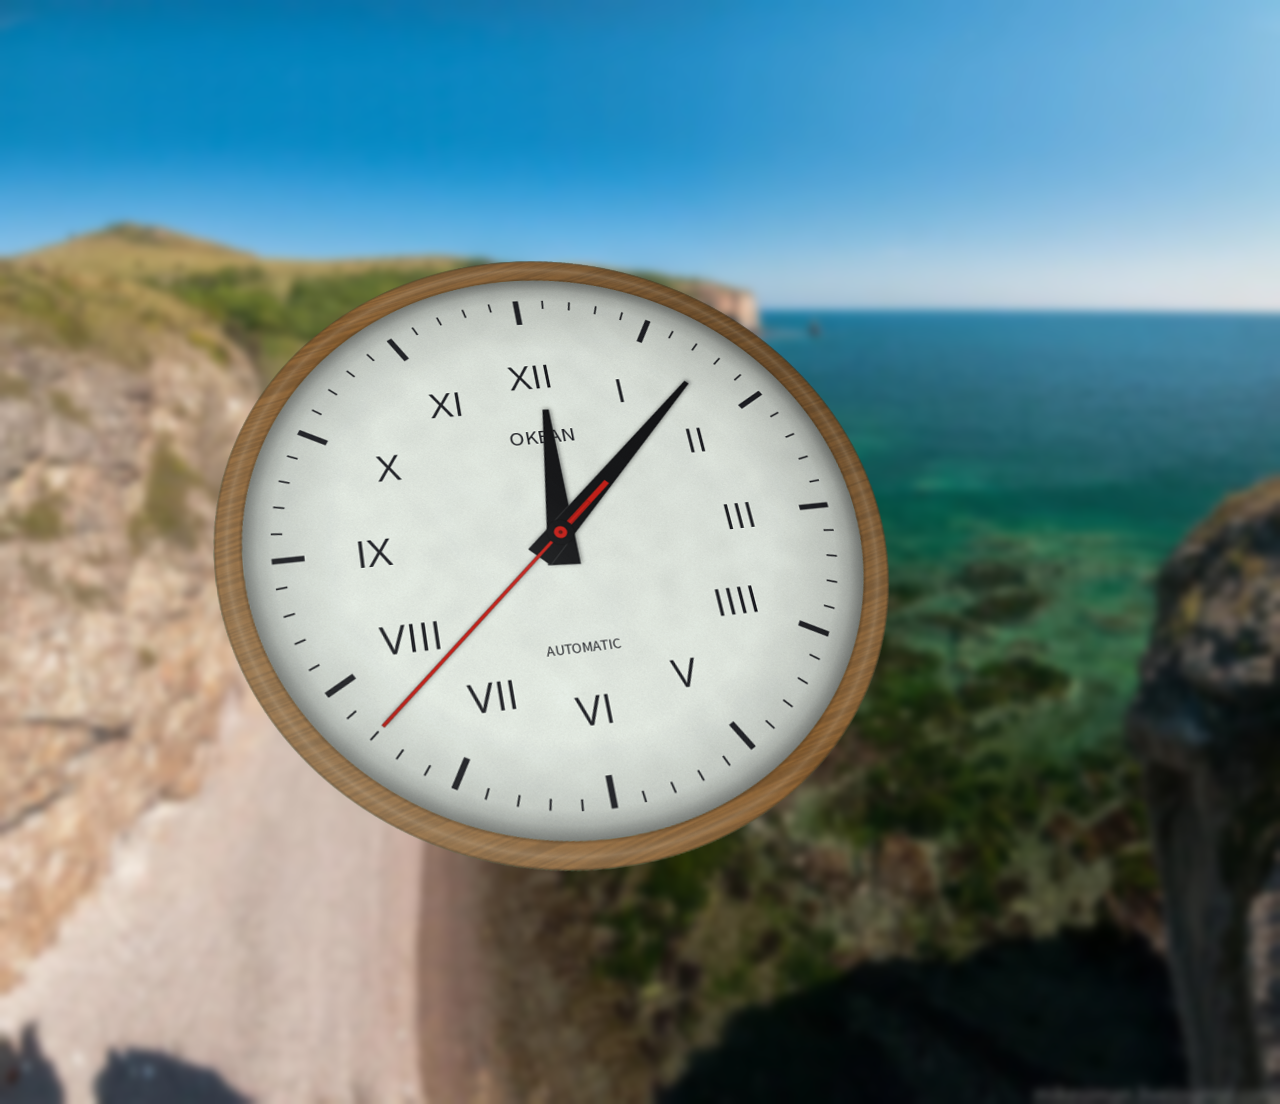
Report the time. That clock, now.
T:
12:07:38
